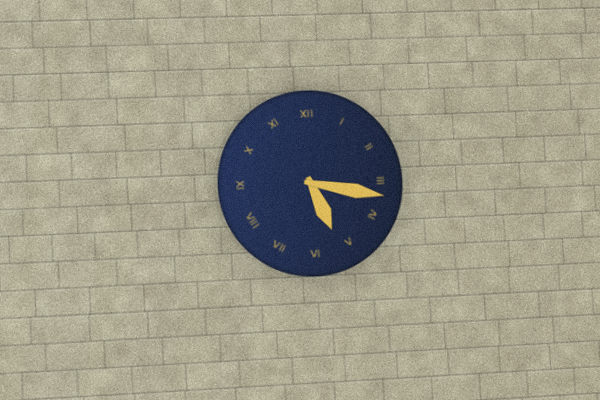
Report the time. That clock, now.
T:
5:17
